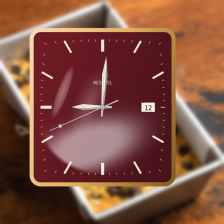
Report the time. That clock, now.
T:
9:00:41
